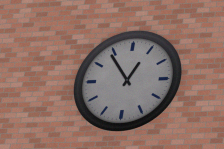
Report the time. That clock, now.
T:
12:54
